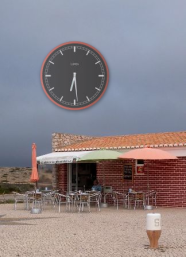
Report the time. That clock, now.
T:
6:29
